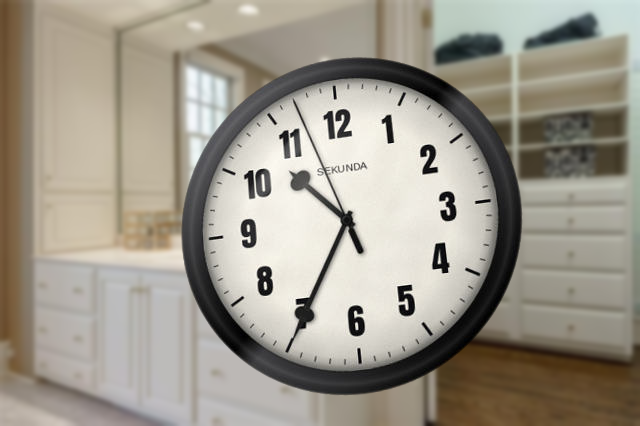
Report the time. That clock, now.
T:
10:34:57
